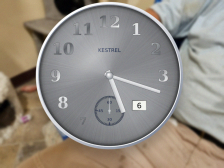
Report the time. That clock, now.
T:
5:18
